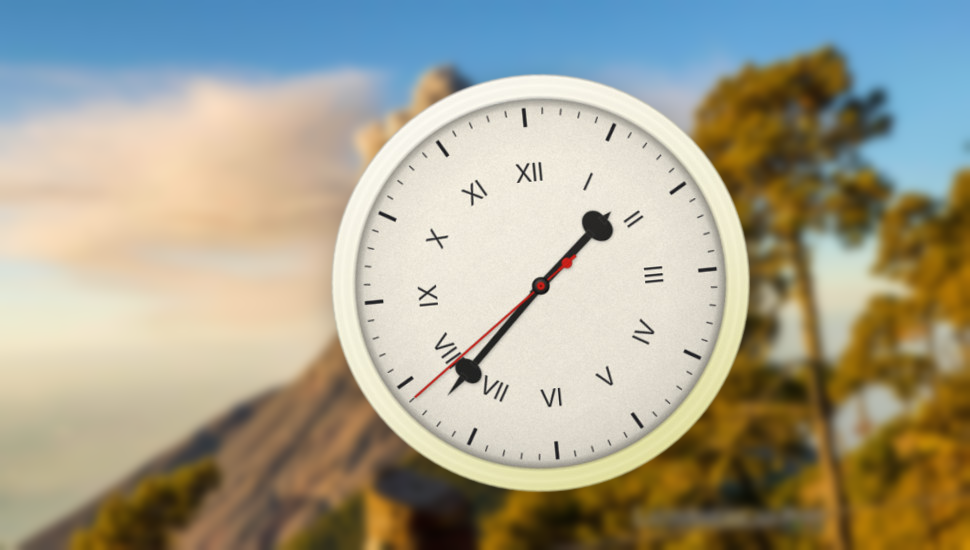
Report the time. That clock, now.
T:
1:37:39
